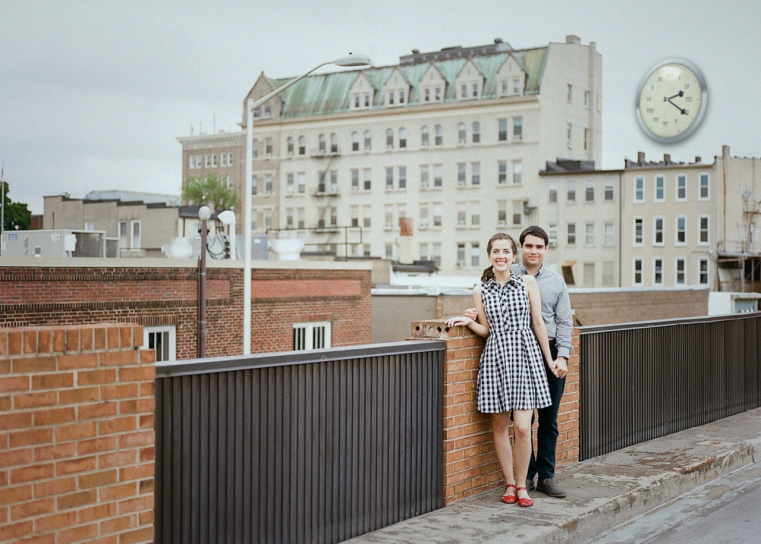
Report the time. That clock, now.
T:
2:20
